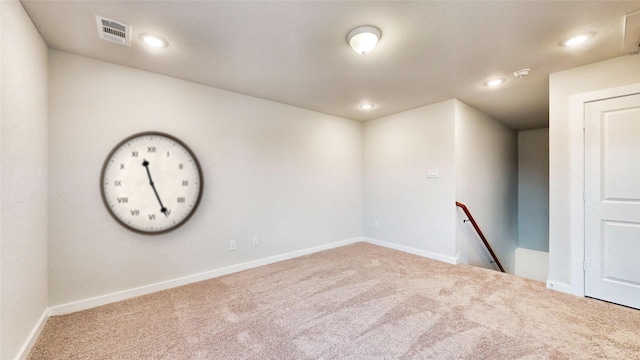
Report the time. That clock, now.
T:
11:26
